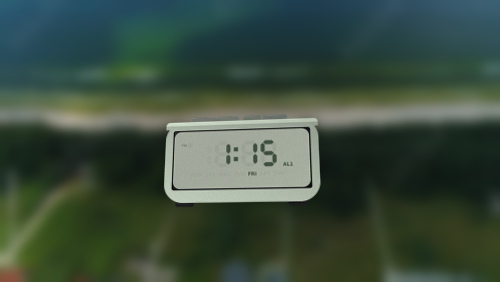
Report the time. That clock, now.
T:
1:15
